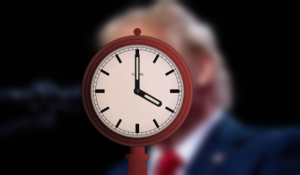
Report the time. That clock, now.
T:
4:00
